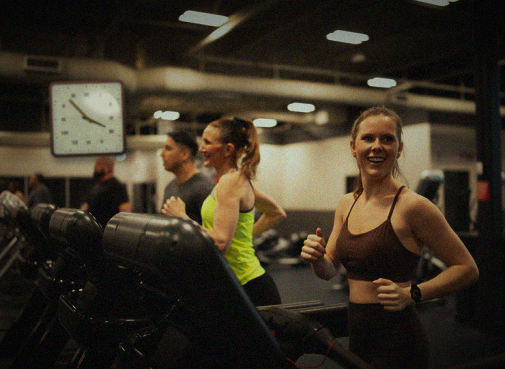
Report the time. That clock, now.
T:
3:53
